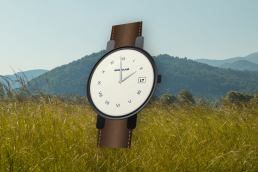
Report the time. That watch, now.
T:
1:59
